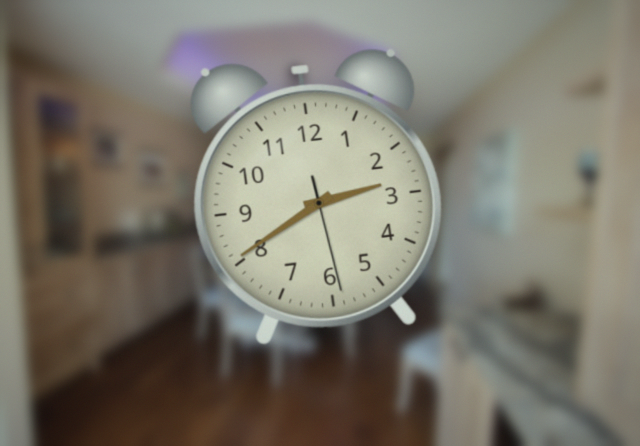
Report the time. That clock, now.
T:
2:40:29
